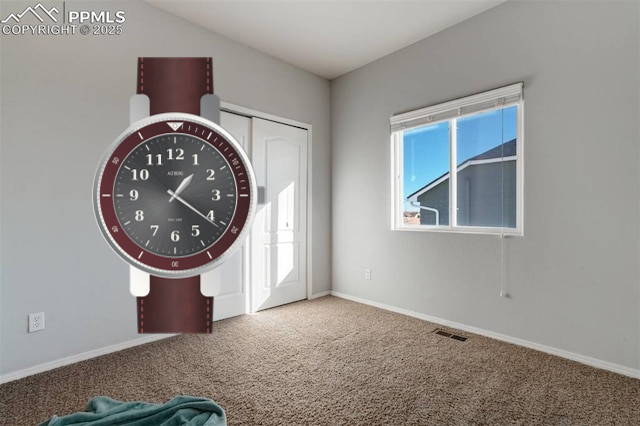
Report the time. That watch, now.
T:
1:21
